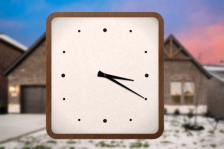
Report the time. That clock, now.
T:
3:20
